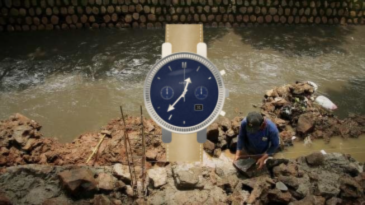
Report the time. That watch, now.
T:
12:37
